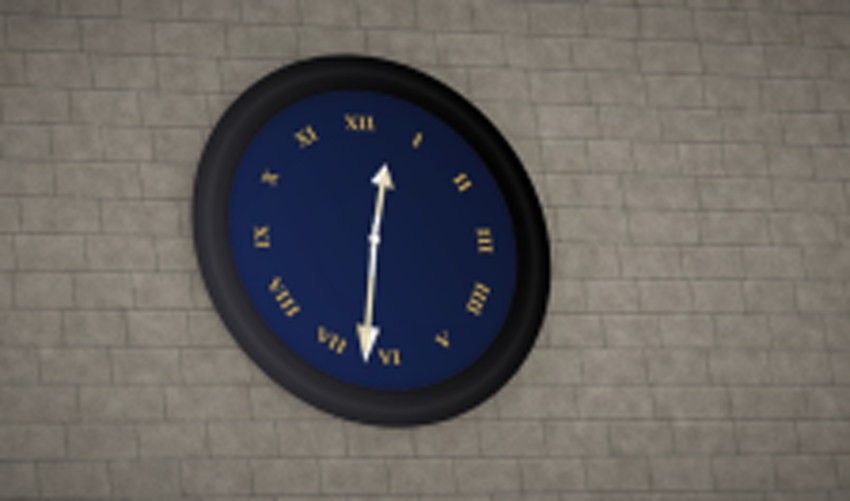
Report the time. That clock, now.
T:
12:32
